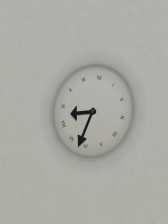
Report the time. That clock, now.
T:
8:32
